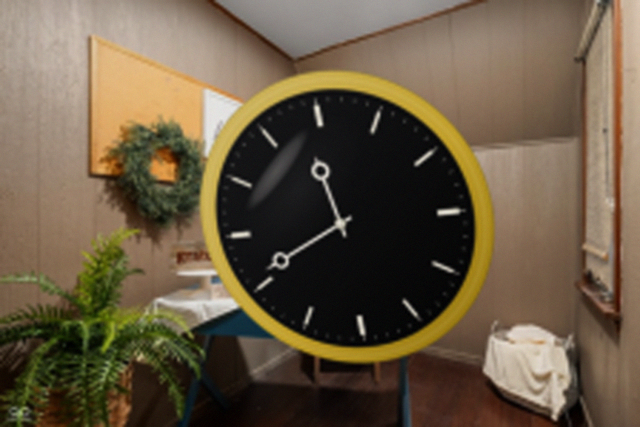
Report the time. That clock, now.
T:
11:41
